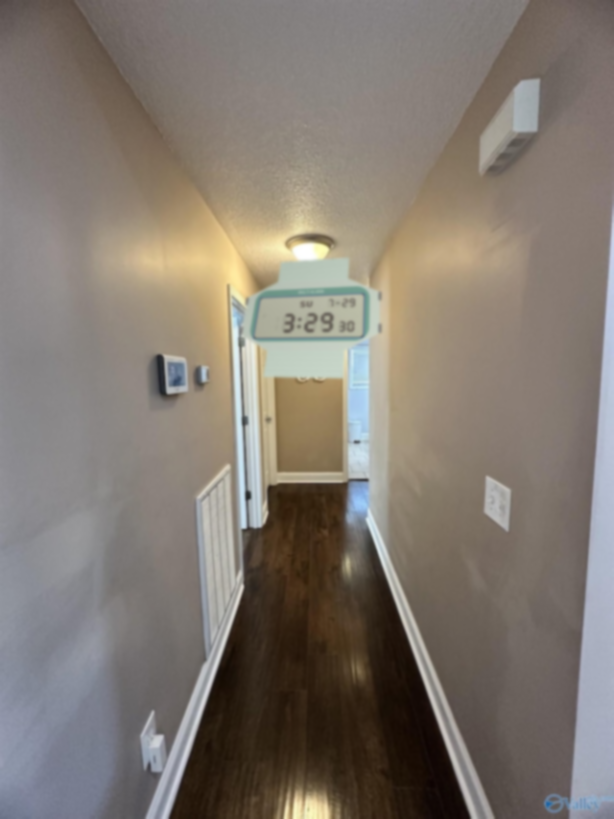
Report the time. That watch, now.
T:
3:29
